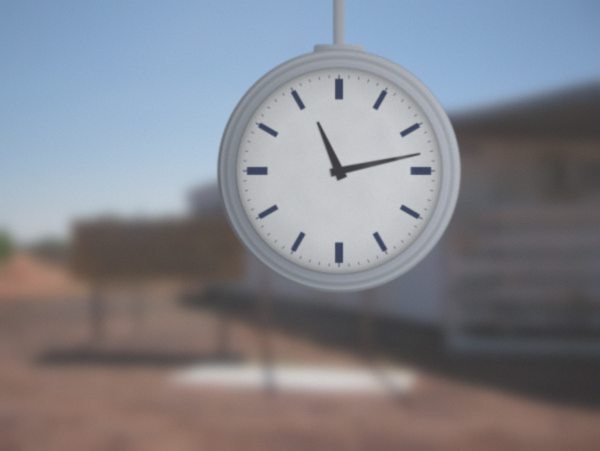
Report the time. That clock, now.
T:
11:13
